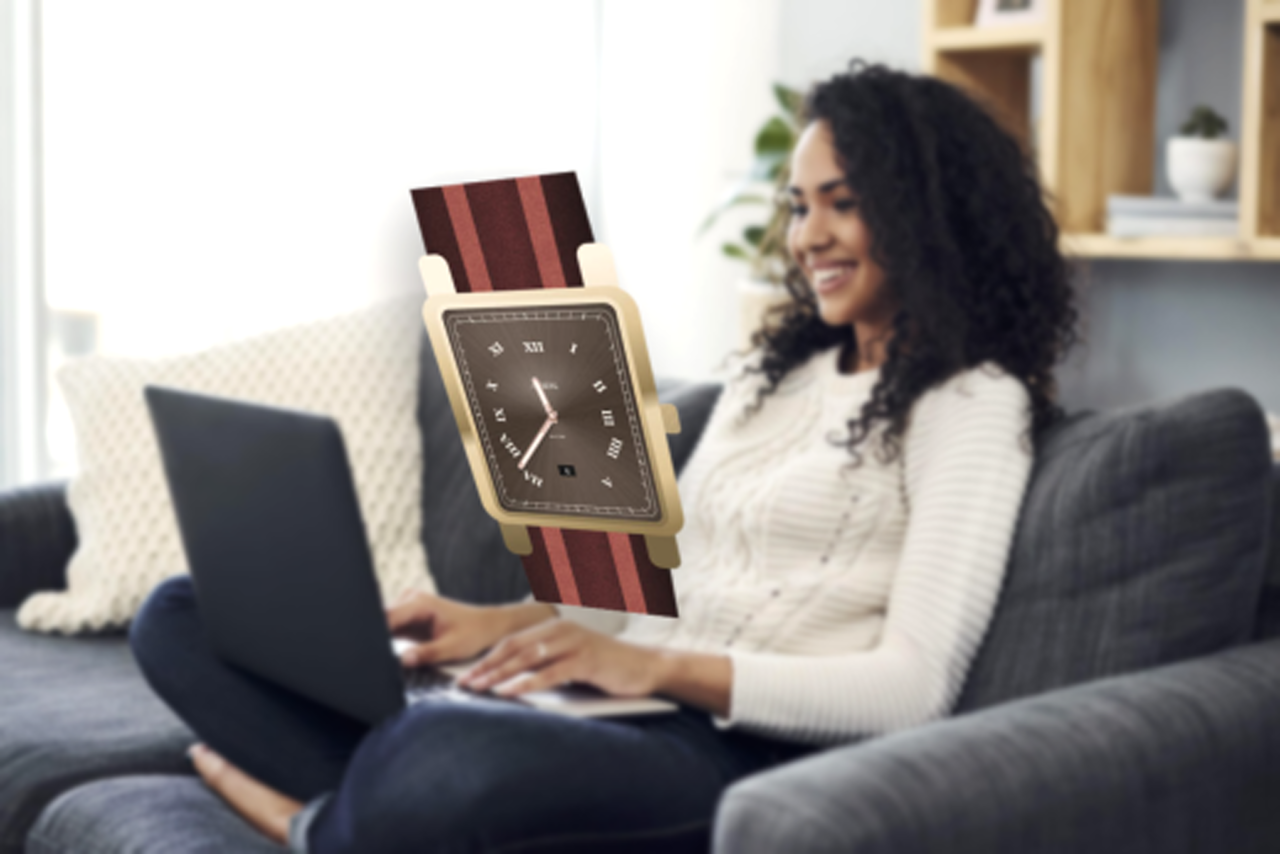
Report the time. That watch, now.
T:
11:37
